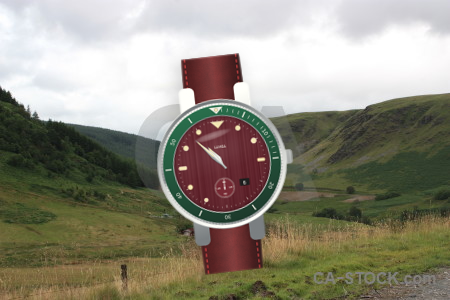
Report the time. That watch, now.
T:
10:53
